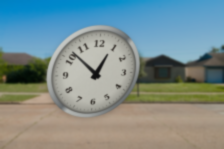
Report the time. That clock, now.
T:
12:52
